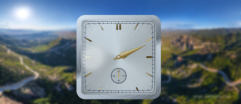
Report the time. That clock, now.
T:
2:11
